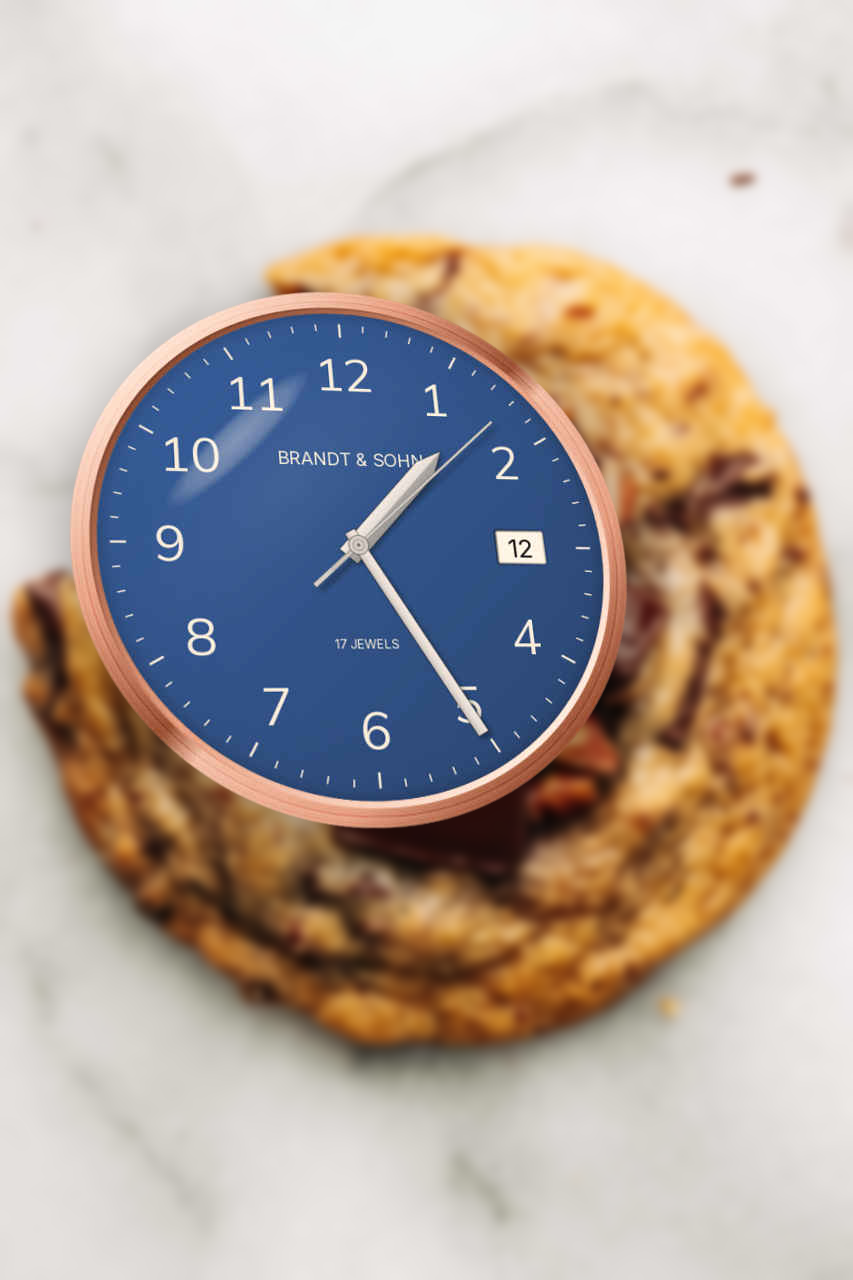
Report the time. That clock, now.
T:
1:25:08
